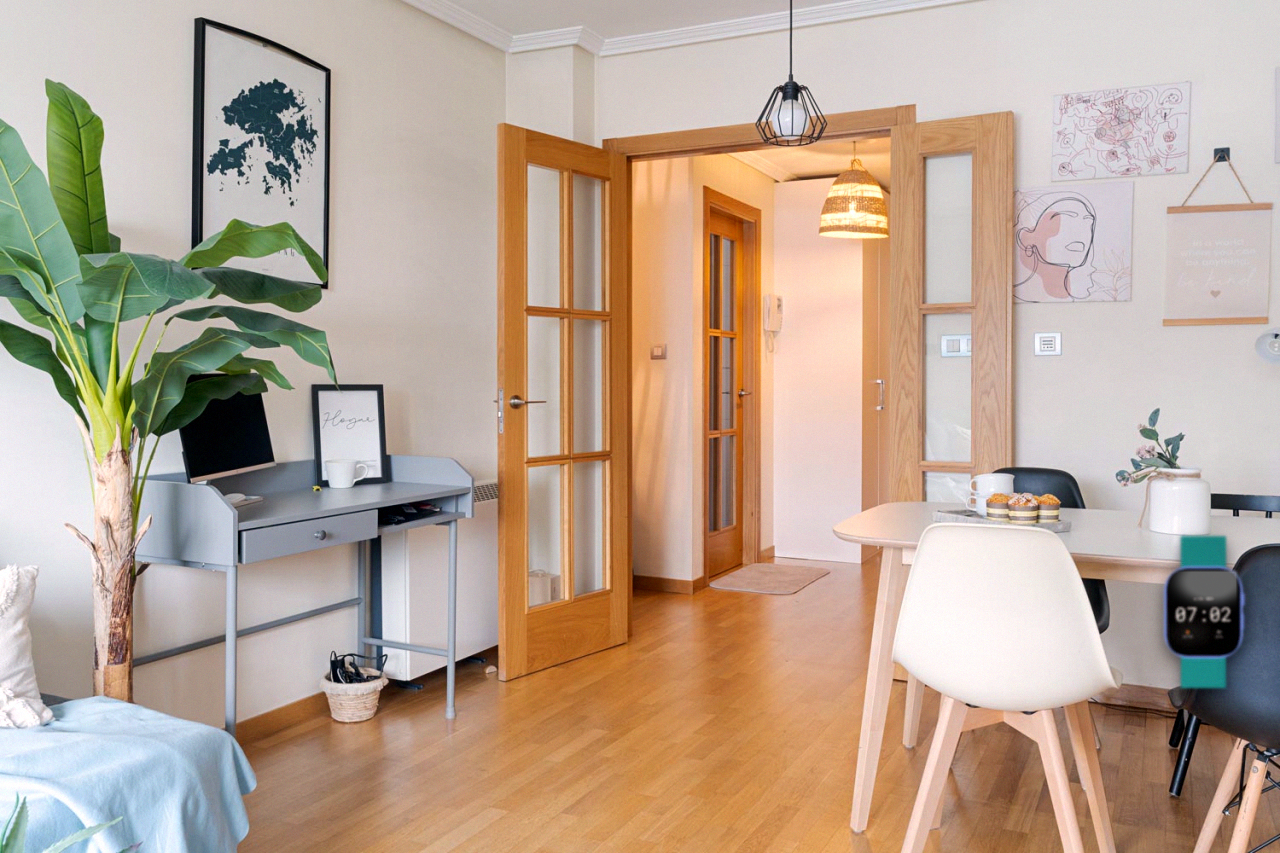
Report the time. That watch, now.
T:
7:02
